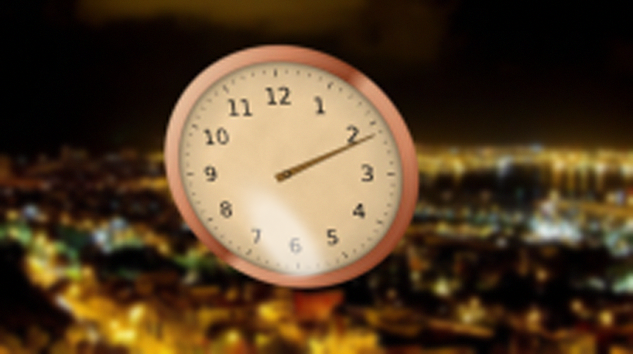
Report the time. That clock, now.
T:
2:11
